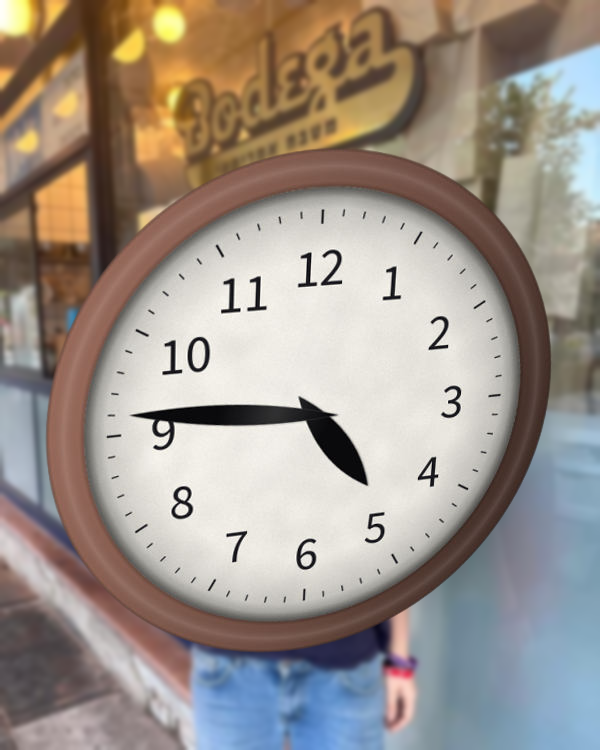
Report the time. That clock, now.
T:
4:46
